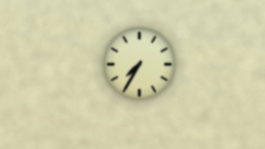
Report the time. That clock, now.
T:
7:35
